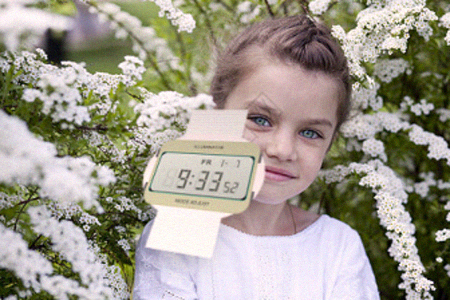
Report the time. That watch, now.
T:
9:33:52
